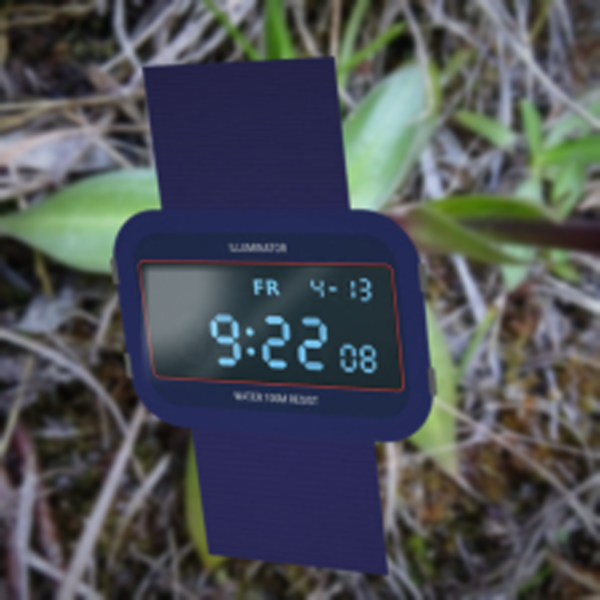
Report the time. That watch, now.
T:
9:22:08
